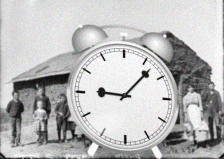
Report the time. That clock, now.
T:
9:07
